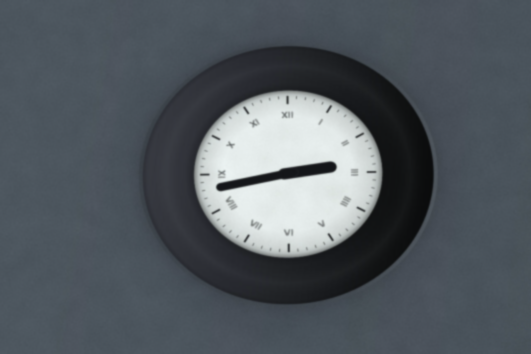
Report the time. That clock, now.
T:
2:43
